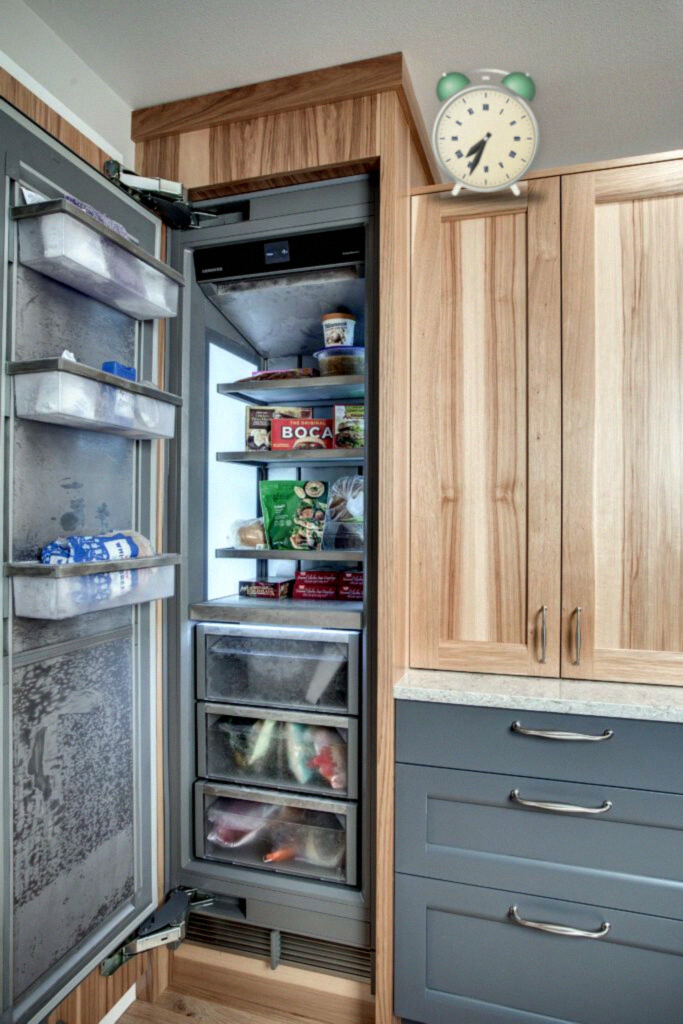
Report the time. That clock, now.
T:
7:34
